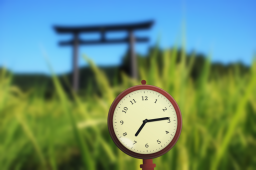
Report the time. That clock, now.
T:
7:14
